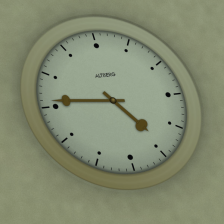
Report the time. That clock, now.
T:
4:46
